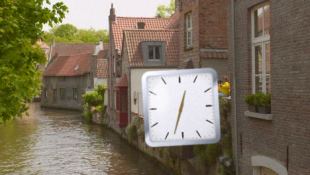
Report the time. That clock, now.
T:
12:33
